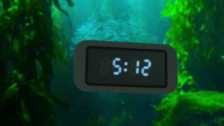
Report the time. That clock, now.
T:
5:12
